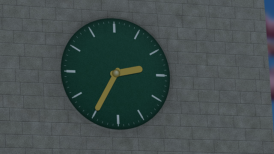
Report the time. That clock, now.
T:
2:35
